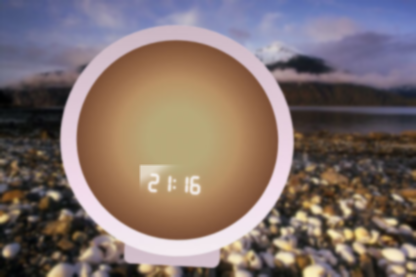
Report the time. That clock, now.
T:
21:16
